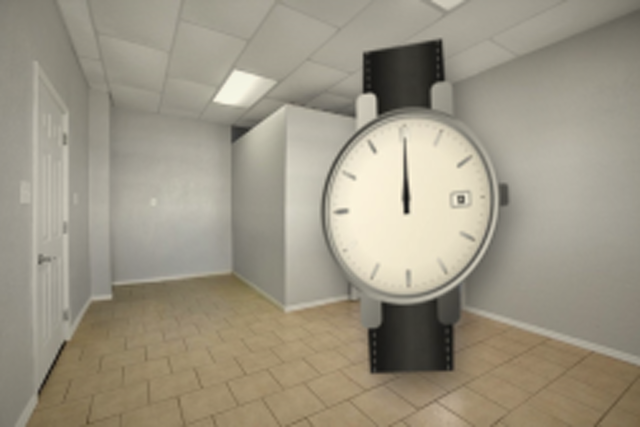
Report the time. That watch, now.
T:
12:00
